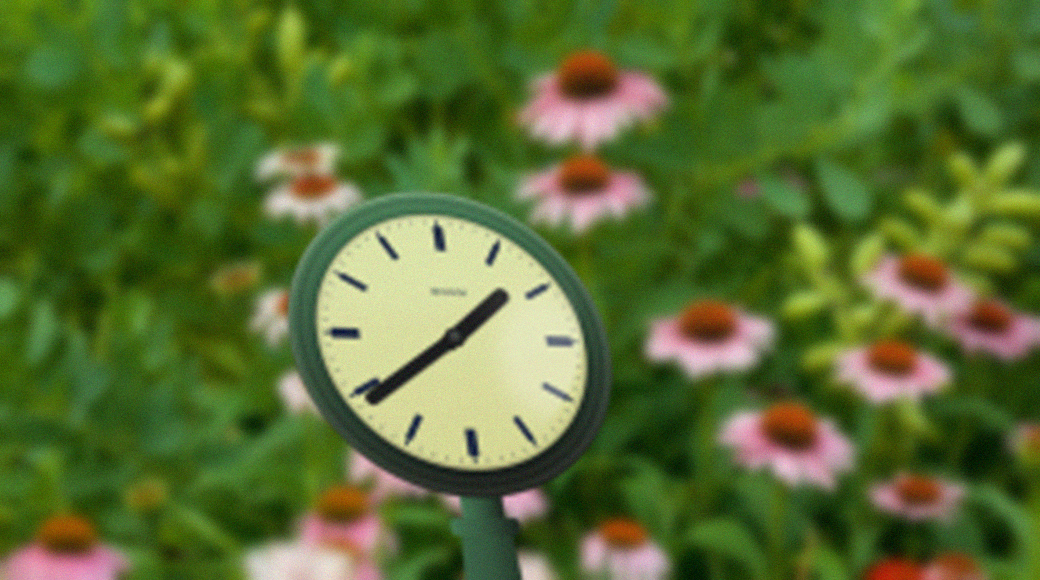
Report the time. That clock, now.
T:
1:39
